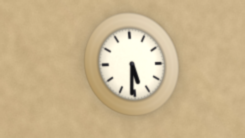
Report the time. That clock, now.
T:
5:31
